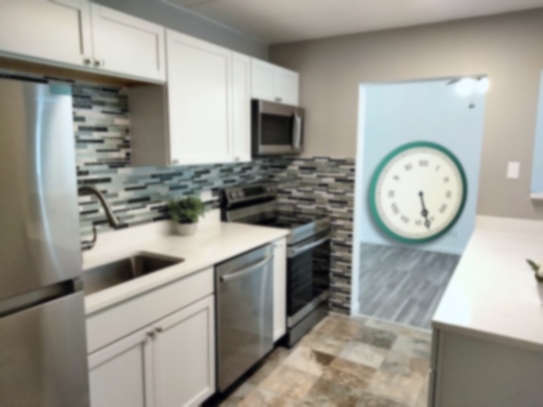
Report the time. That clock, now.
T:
5:27
